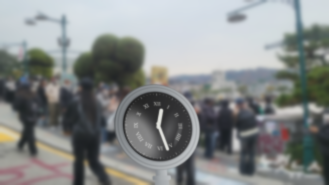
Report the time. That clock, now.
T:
12:27
